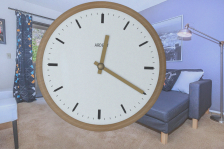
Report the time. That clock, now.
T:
12:20
